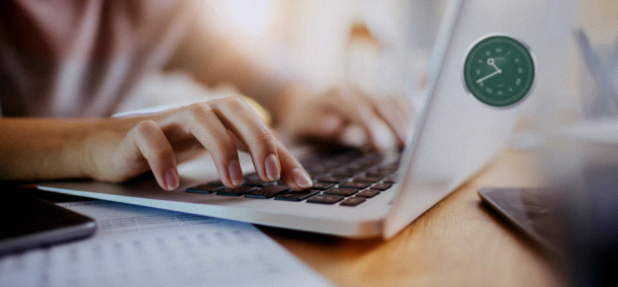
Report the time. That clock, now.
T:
10:41
